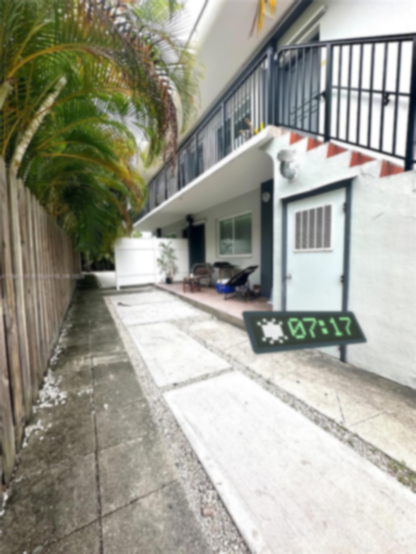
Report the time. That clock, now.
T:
7:17
